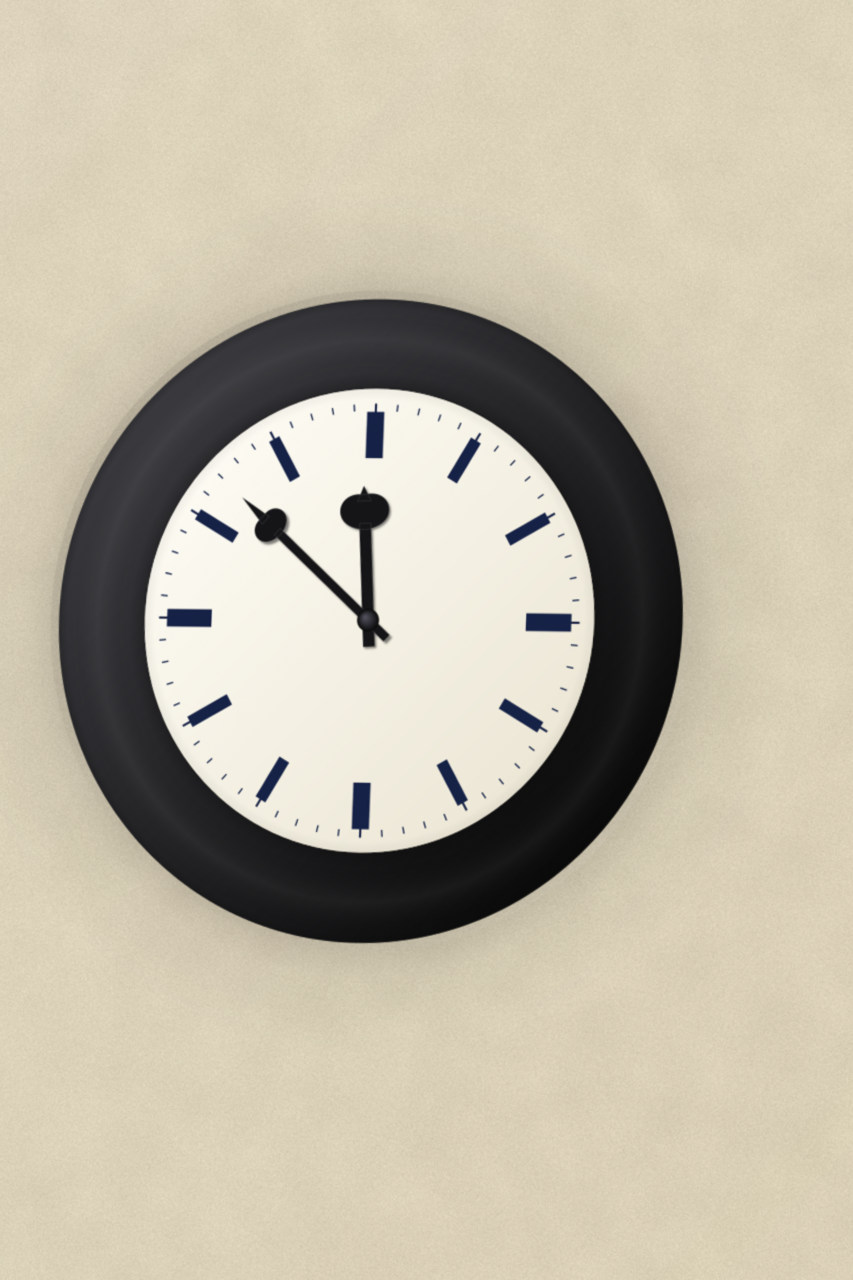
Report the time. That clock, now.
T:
11:52
